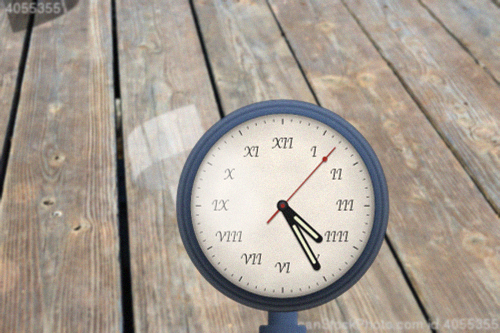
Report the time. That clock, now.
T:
4:25:07
